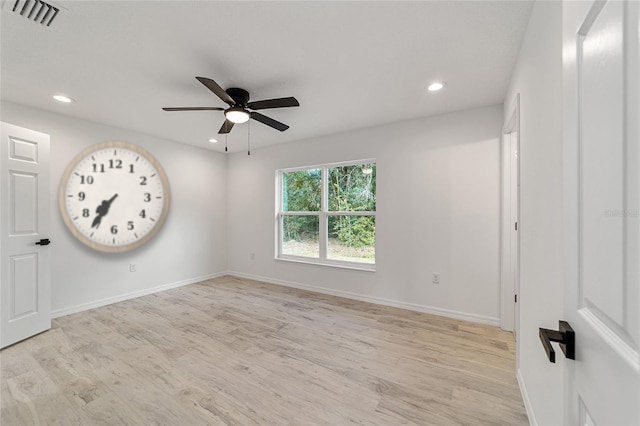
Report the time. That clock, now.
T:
7:36
